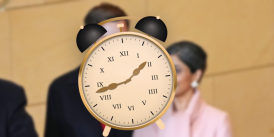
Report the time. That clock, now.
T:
1:43
